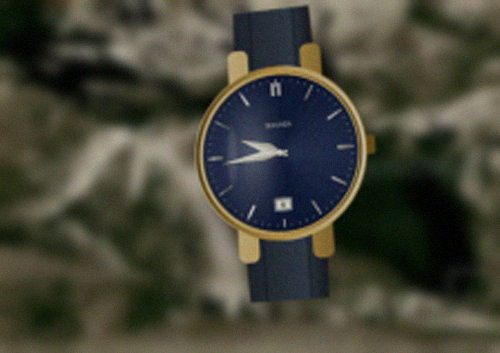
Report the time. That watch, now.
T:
9:44
